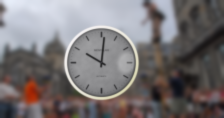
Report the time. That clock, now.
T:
10:01
